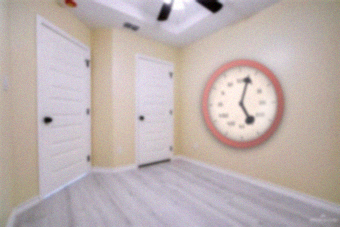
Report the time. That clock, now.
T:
5:03
